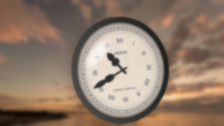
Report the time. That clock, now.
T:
10:41
